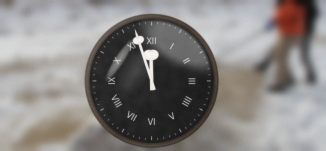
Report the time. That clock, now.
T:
11:57
